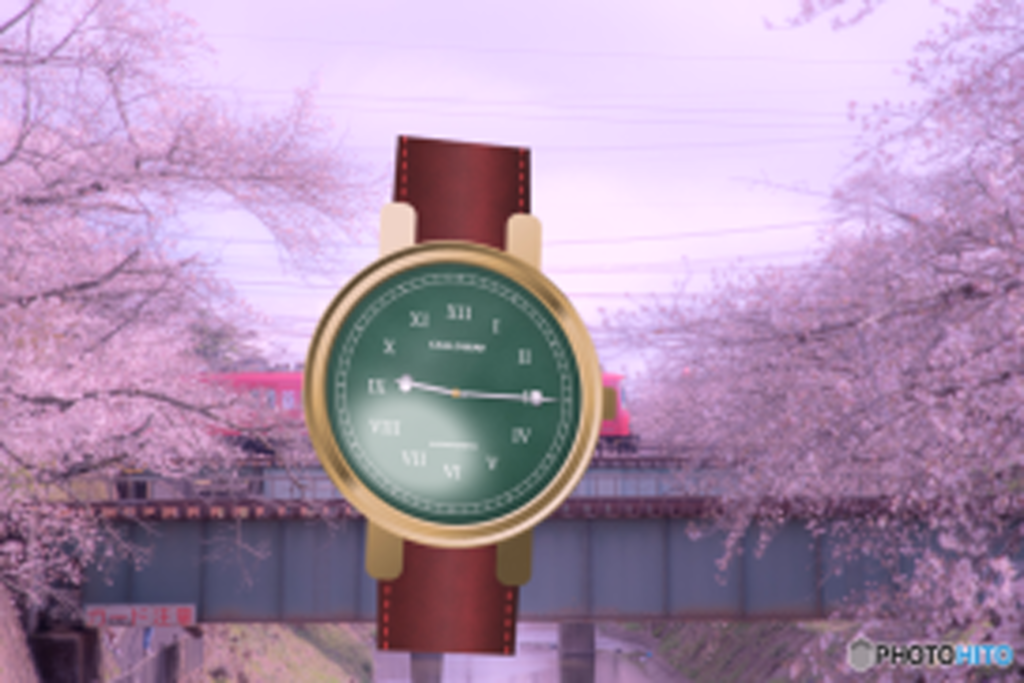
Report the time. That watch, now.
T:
9:15
